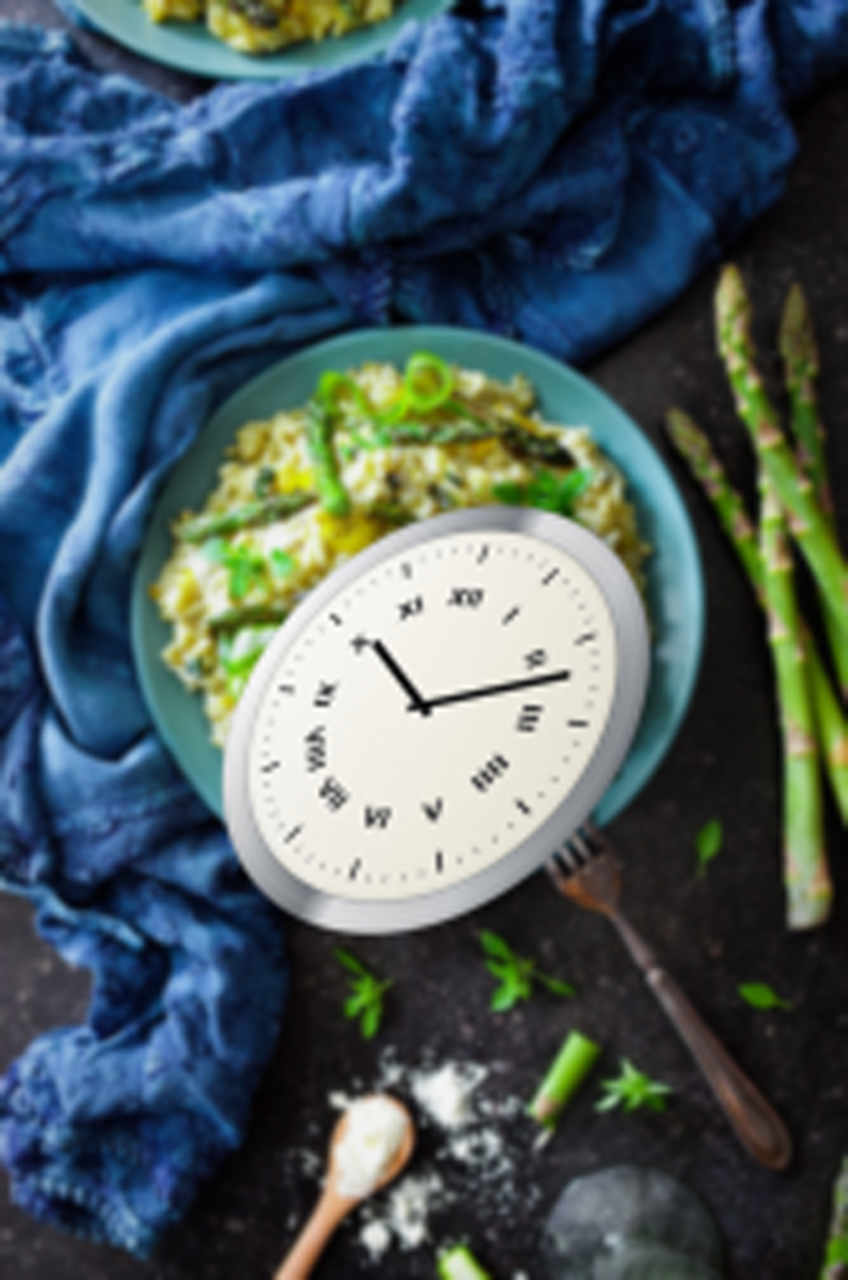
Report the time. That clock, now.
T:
10:12
